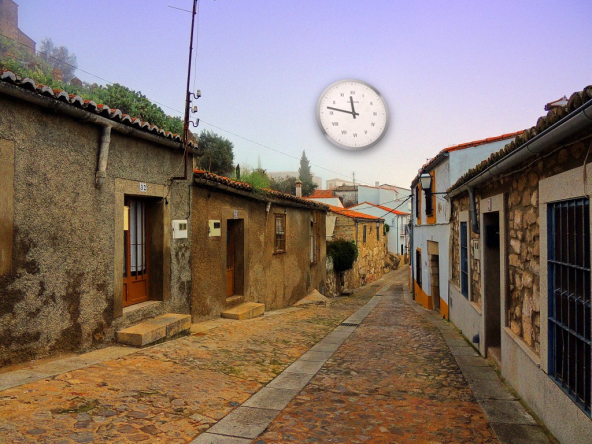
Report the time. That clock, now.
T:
11:47
